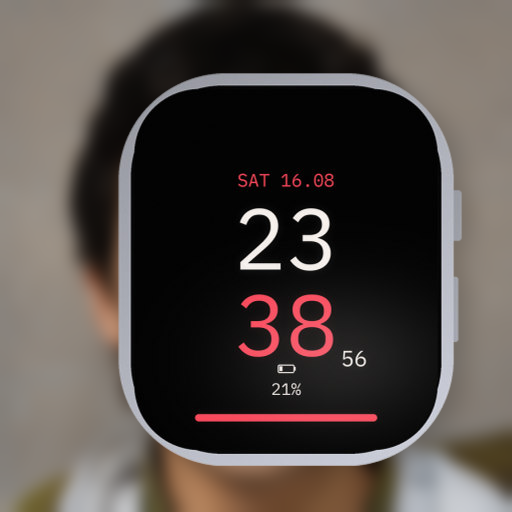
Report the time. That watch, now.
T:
23:38:56
